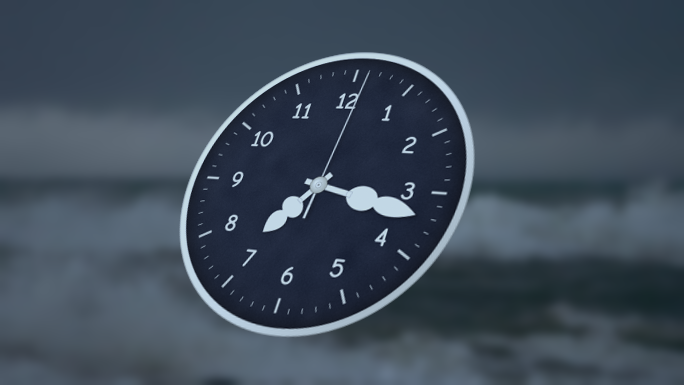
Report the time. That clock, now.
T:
7:17:01
